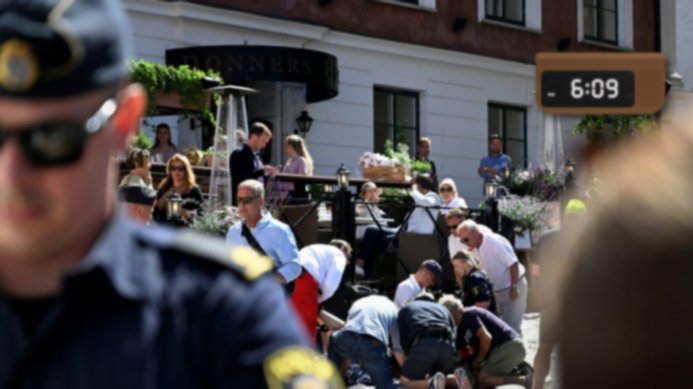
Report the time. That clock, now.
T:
6:09
